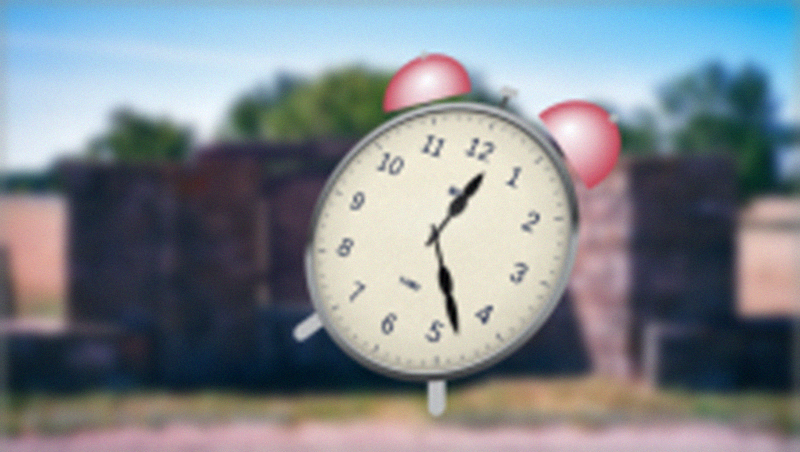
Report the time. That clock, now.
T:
12:23
